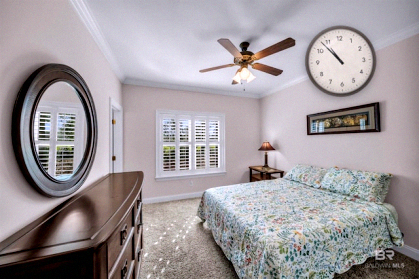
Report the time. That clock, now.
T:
10:53
